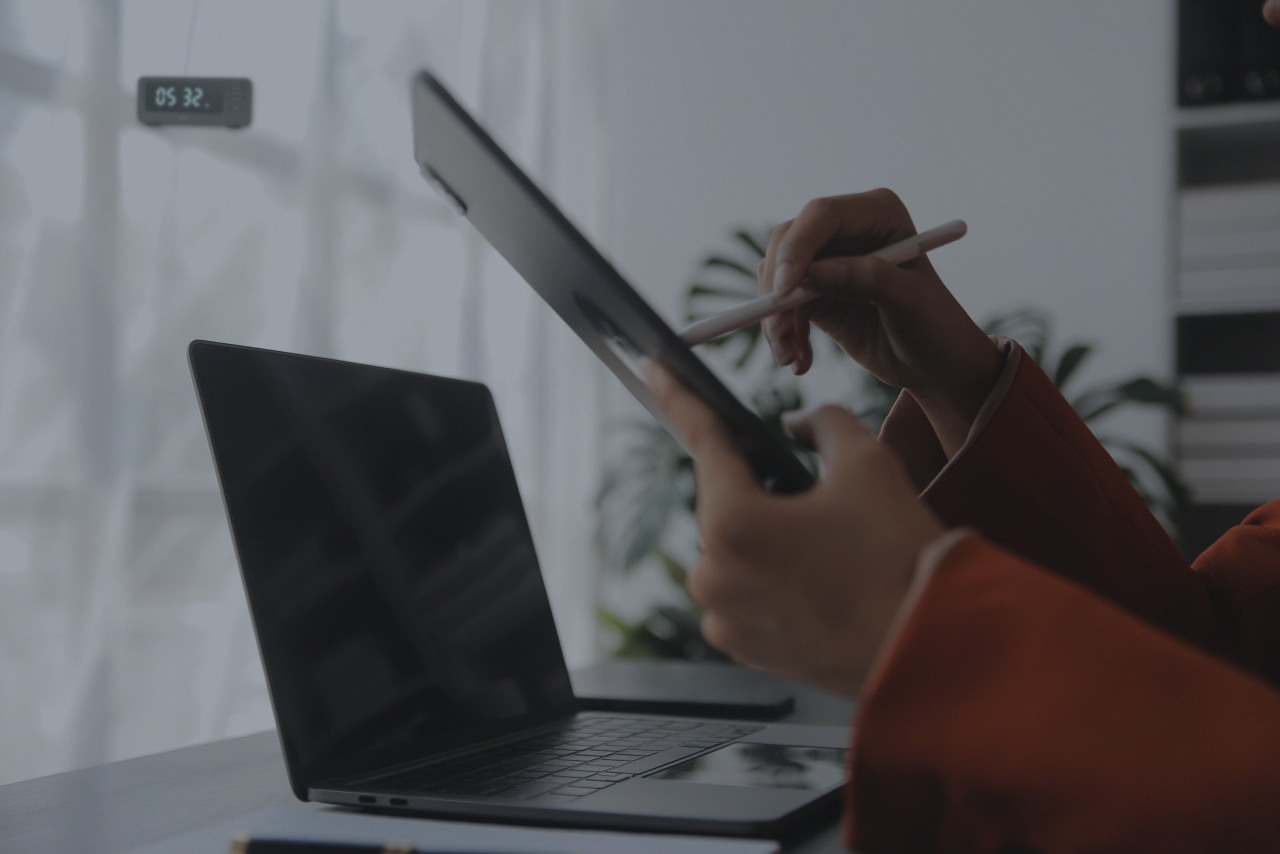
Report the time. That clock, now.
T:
5:32
